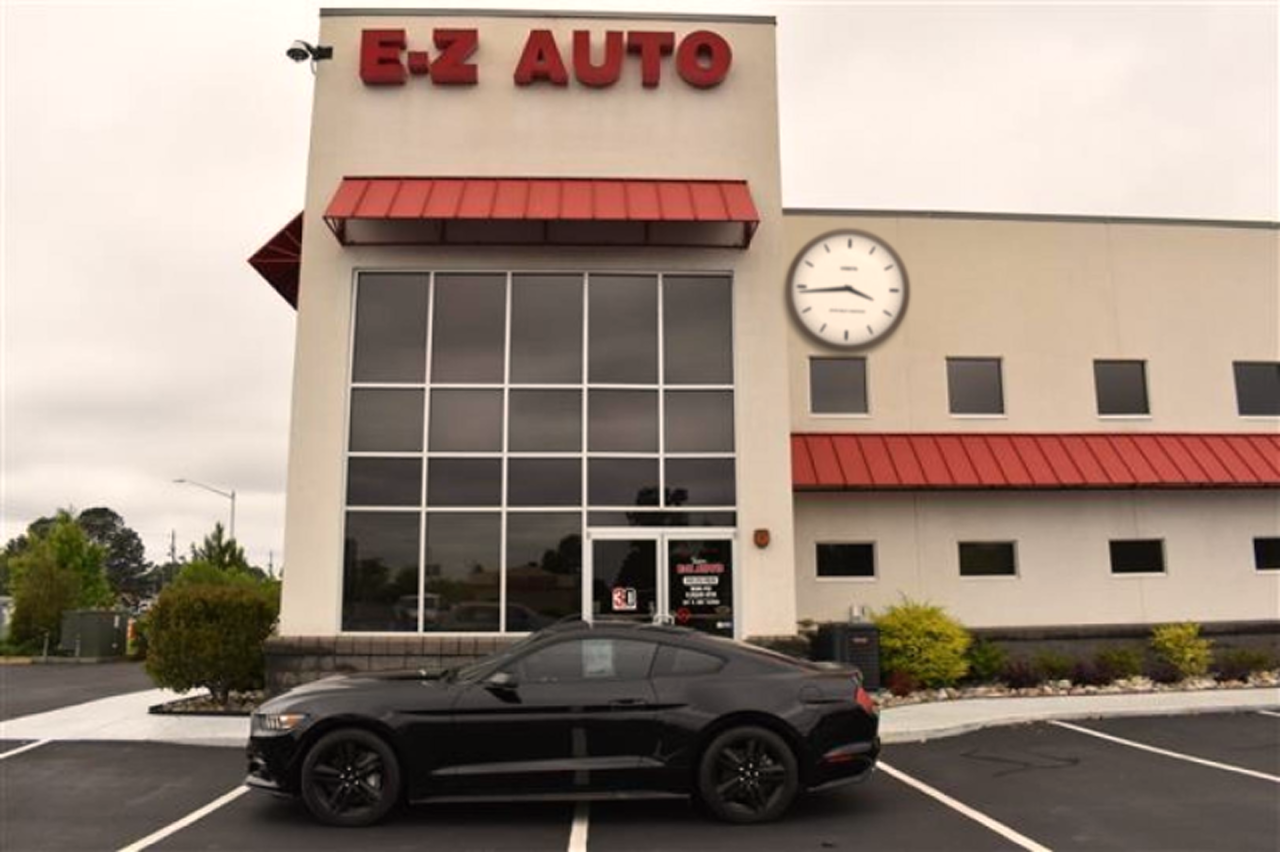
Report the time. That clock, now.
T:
3:44
